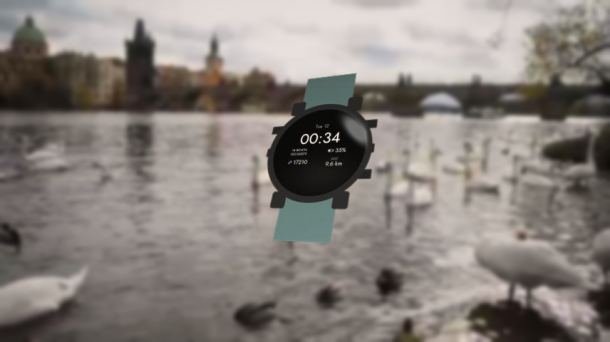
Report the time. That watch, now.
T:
0:34
